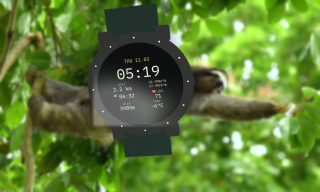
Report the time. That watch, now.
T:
5:19
